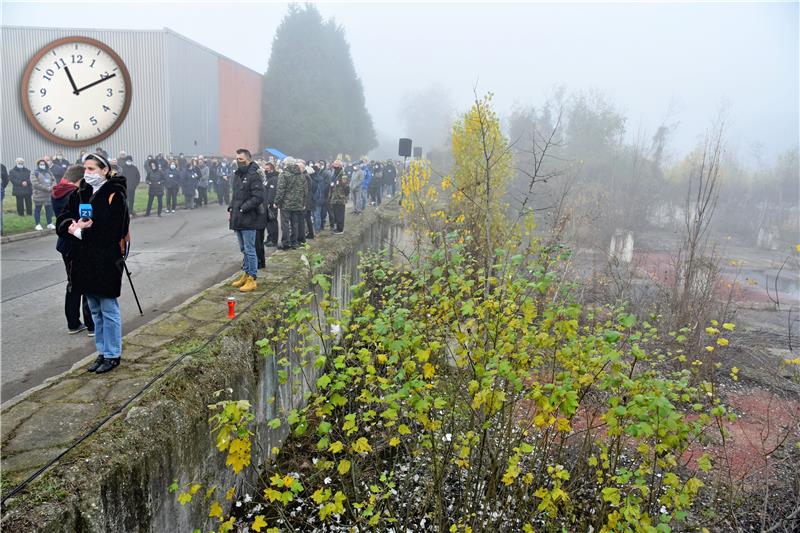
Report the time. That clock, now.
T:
11:11
